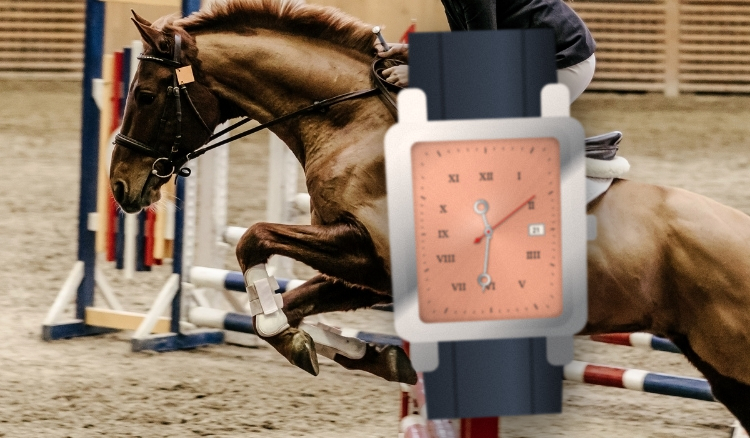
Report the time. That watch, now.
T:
11:31:09
